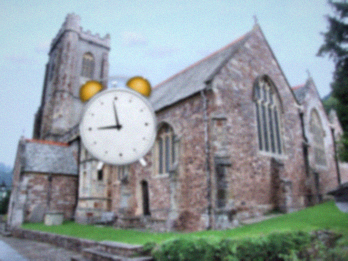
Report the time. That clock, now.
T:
8:59
